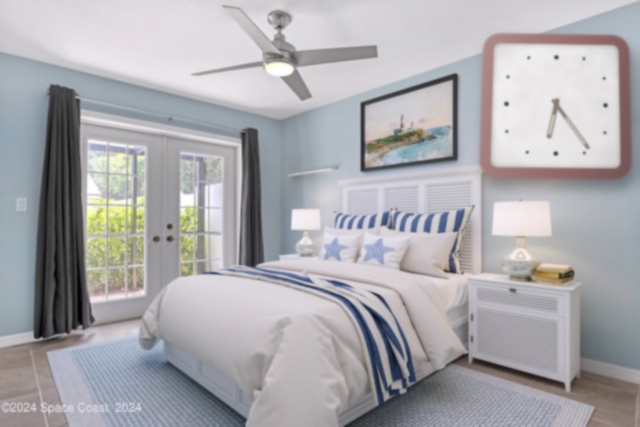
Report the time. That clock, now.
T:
6:24
